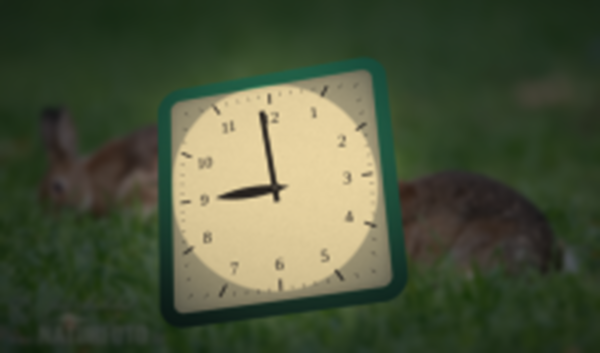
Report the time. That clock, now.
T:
8:59
